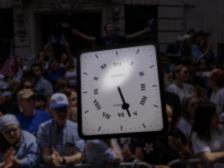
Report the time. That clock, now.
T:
5:27
